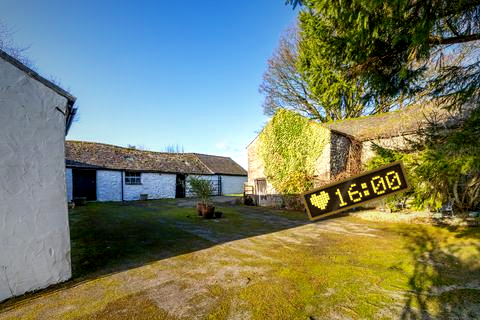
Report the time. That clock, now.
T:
16:00
